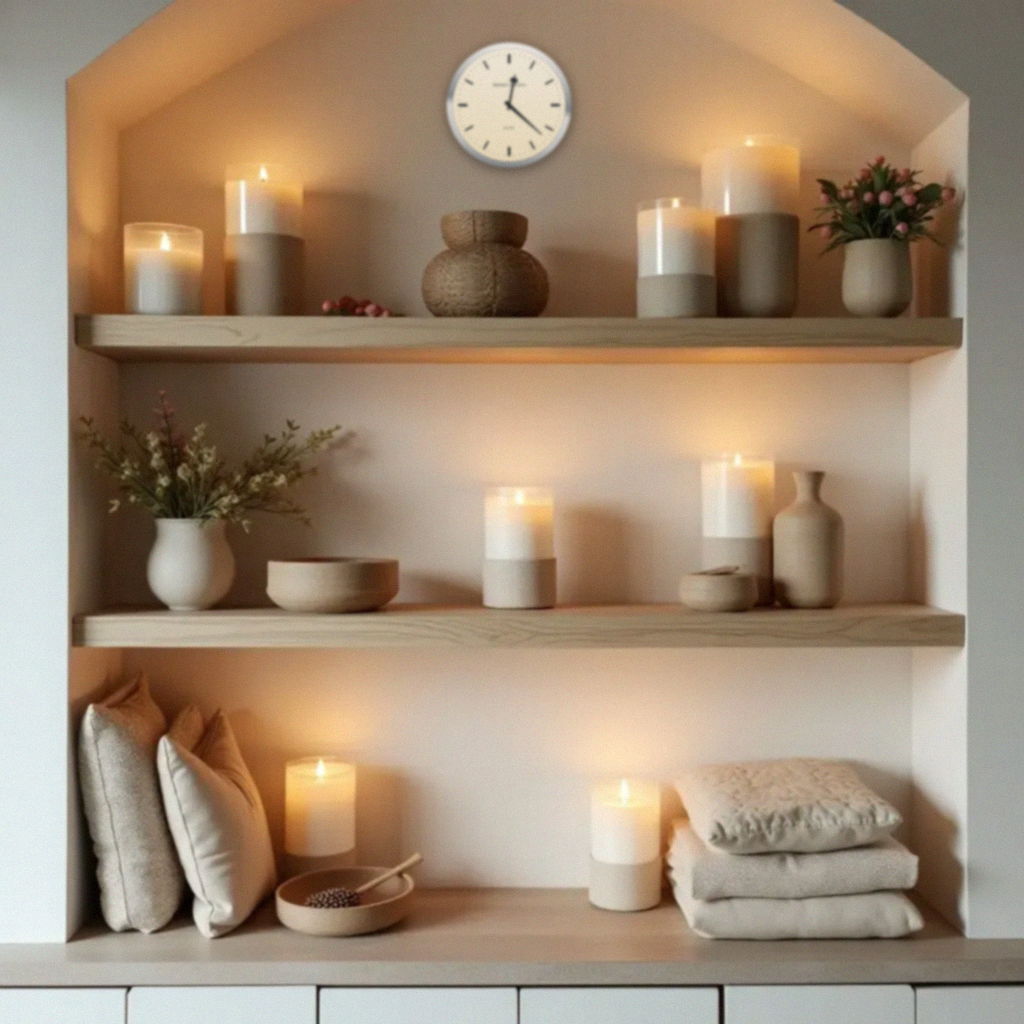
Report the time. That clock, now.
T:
12:22
